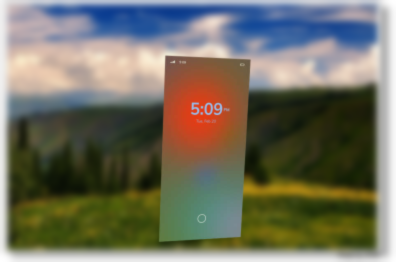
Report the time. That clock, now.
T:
5:09
